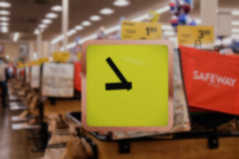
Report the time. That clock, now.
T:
8:54
